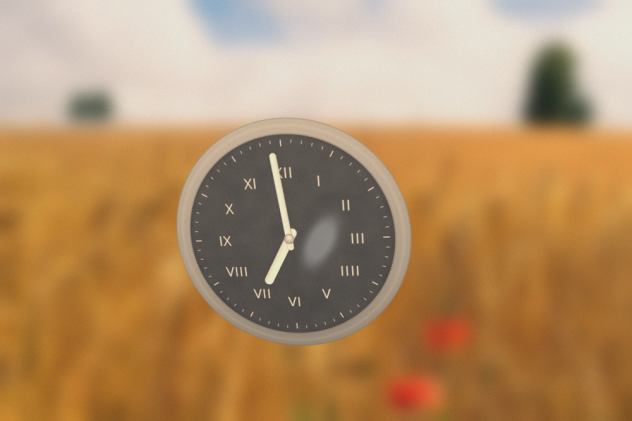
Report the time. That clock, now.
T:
6:59
